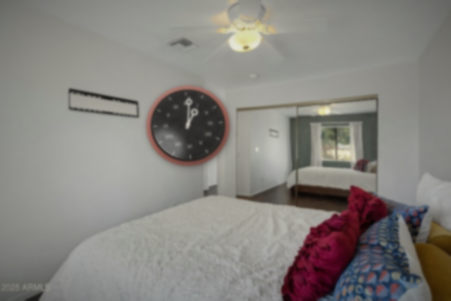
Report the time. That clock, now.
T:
1:01
